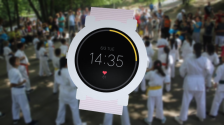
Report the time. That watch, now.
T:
14:35
